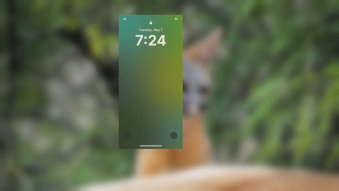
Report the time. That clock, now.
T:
7:24
